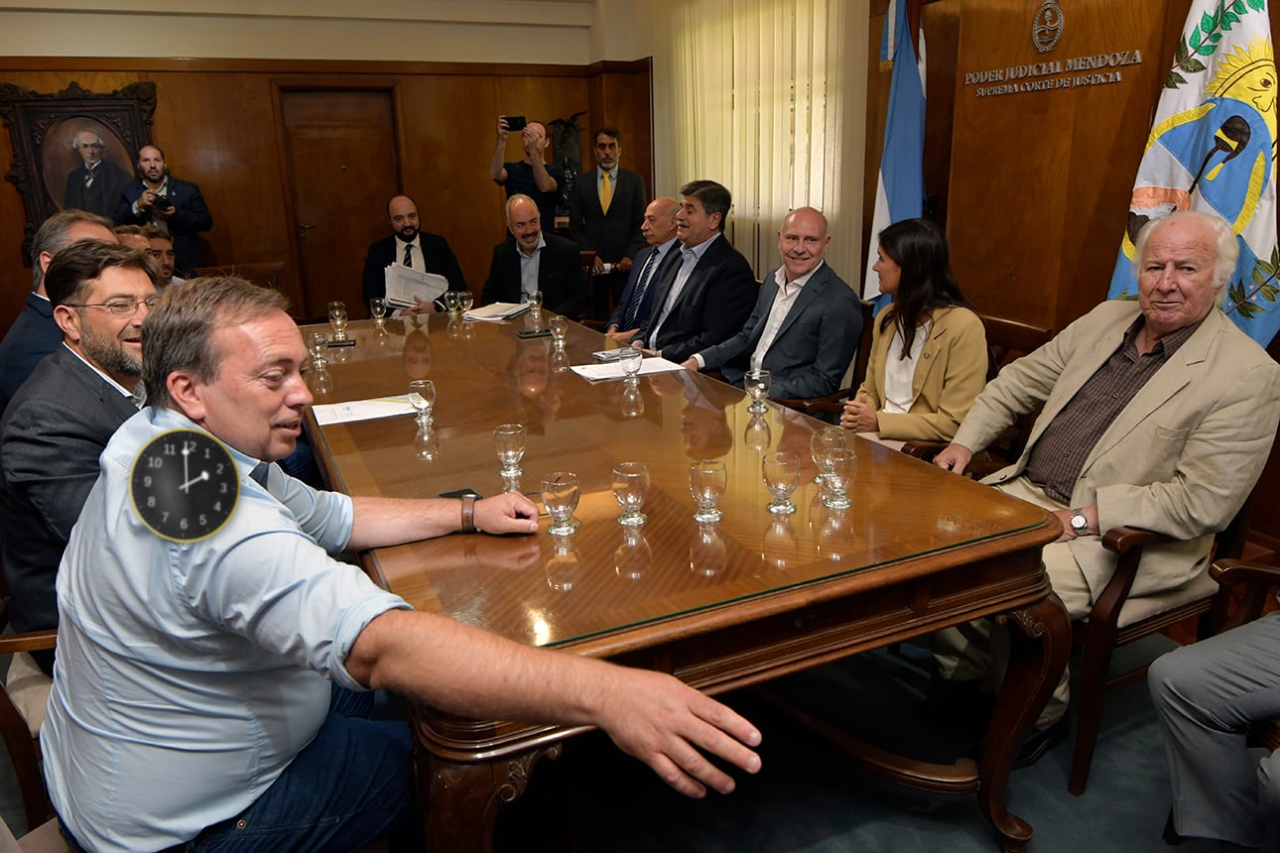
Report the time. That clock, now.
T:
1:59
